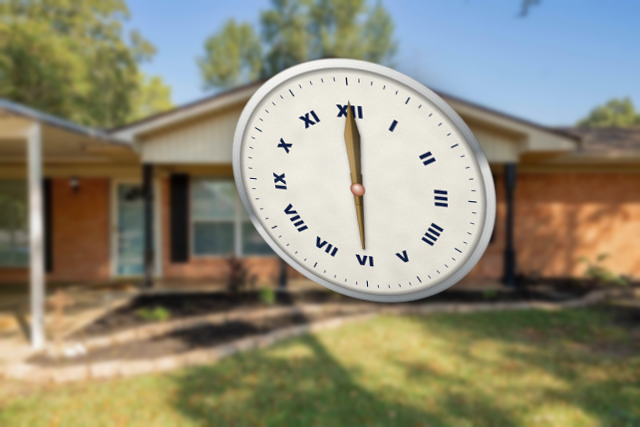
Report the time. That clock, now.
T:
6:00
